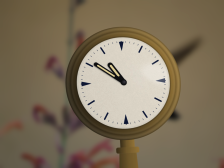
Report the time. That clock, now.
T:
10:51
